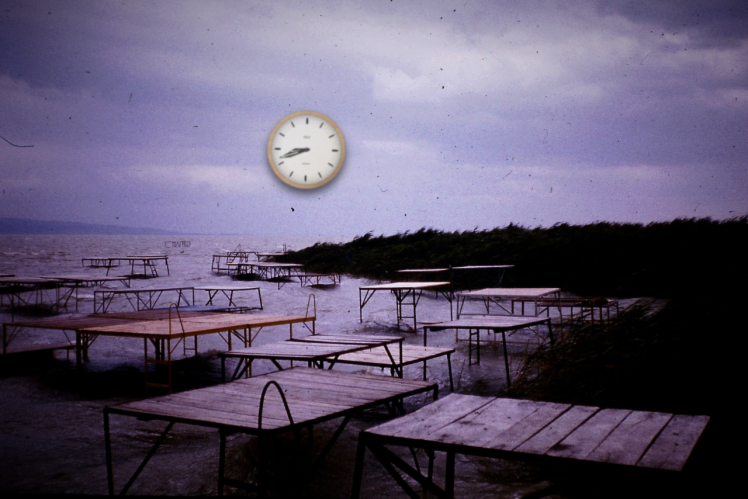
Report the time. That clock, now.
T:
8:42
